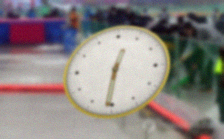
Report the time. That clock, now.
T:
12:31
